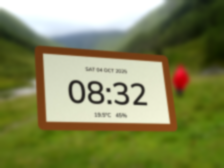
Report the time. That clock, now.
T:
8:32
